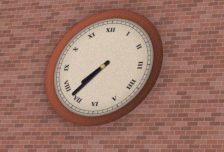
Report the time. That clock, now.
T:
7:37
